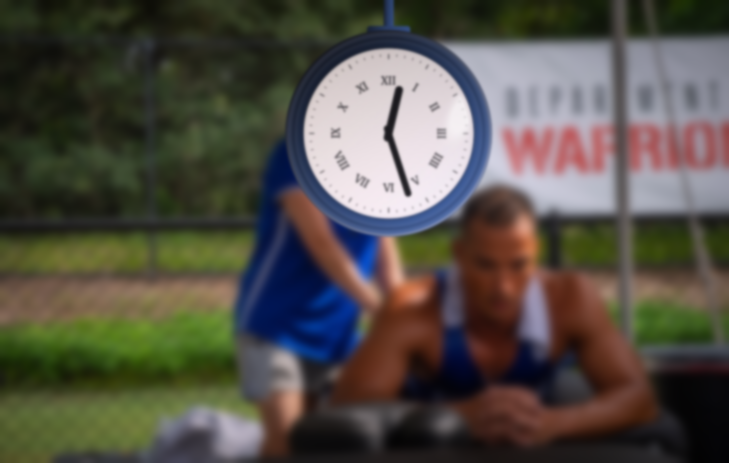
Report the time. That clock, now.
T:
12:27
